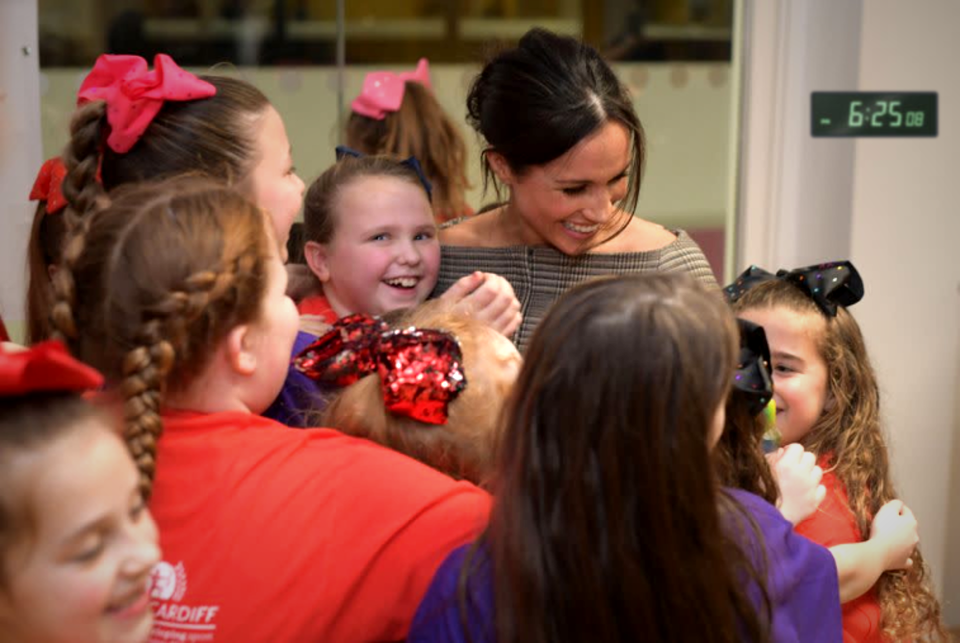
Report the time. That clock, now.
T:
6:25
